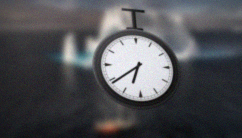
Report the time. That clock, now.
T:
6:39
